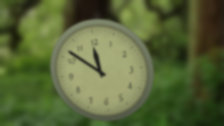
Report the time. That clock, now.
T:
11:52
